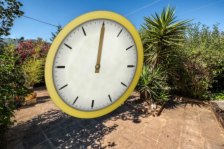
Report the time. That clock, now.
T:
12:00
